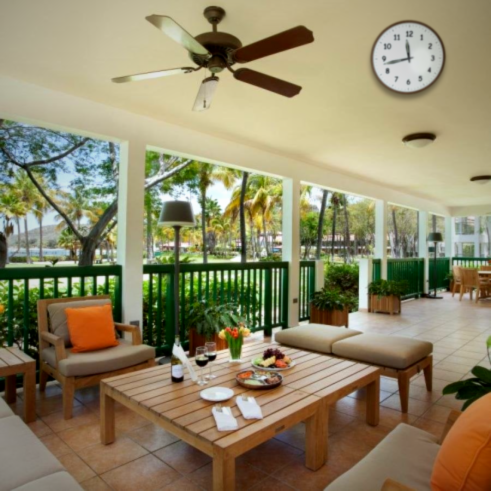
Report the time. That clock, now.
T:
11:43
